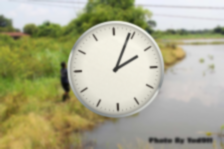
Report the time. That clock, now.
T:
2:04
